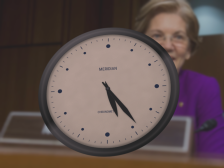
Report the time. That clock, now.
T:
5:24
